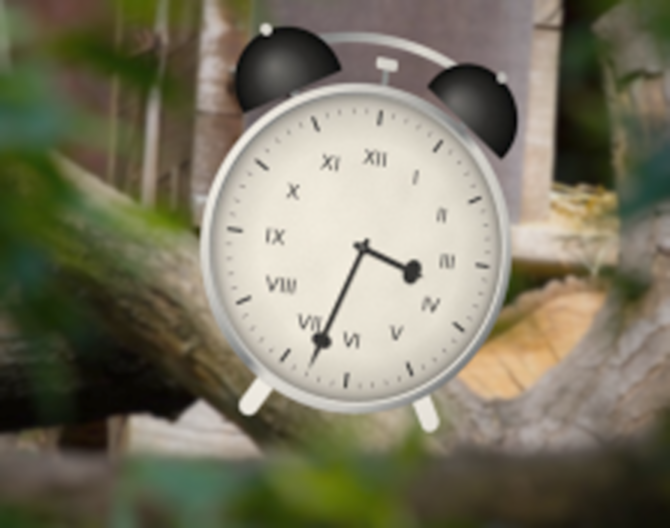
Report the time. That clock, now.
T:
3:33
